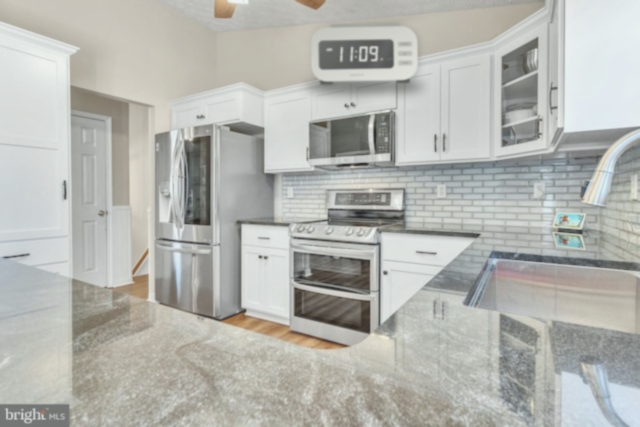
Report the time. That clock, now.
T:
11:09
